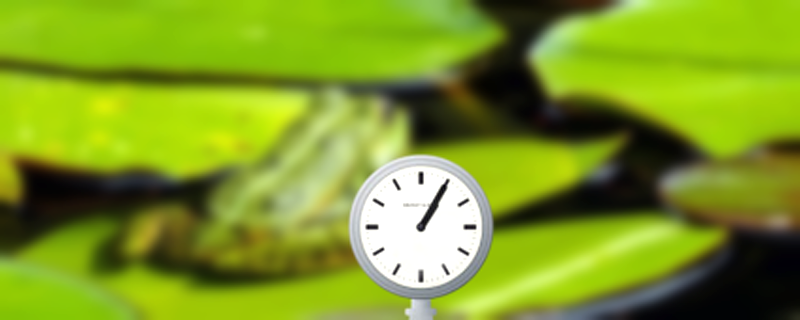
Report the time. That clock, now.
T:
1:05
